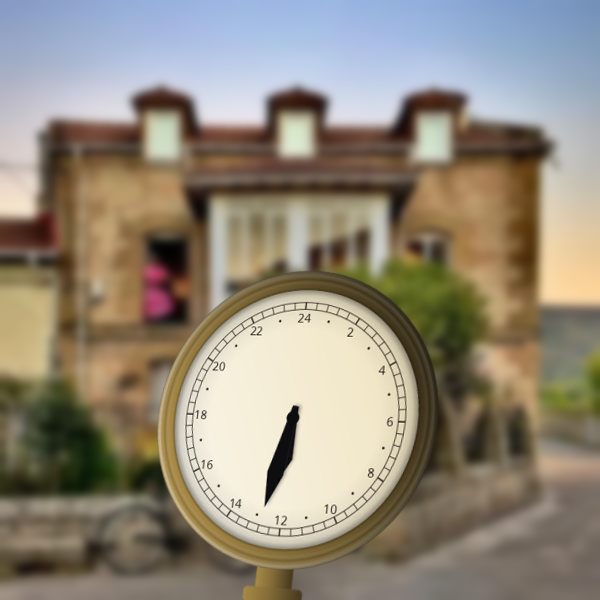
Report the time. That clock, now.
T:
12:32
